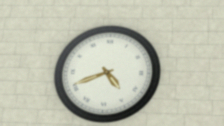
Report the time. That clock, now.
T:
4:41
